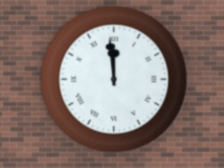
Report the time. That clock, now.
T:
11:59
